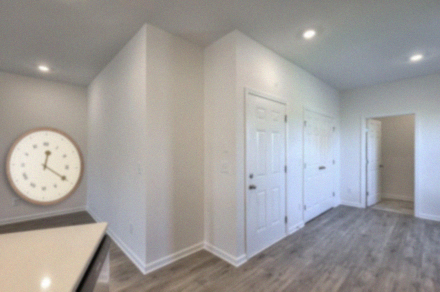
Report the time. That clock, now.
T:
12:20
